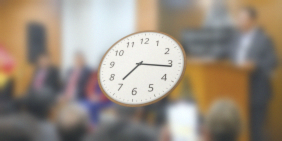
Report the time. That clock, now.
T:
7:16
